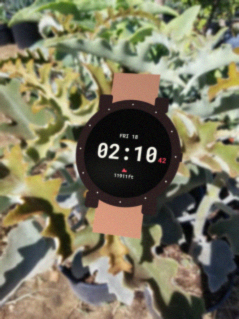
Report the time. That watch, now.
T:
2:10
